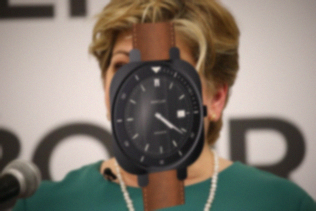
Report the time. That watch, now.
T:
4:21
